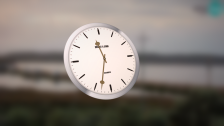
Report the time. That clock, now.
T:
11:33
